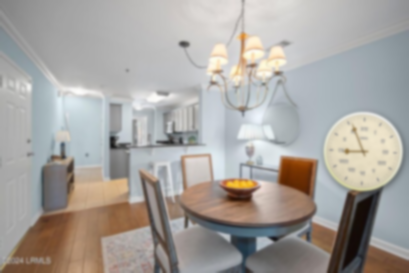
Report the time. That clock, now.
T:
8:56
